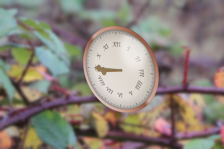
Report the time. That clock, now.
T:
8:45
